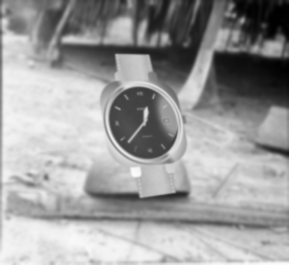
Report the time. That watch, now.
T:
12:38
